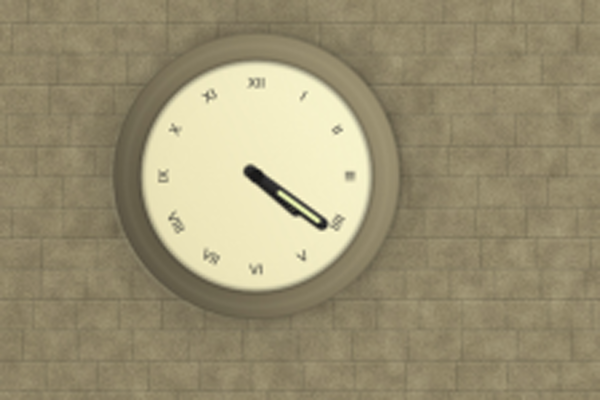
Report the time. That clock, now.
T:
4:21
